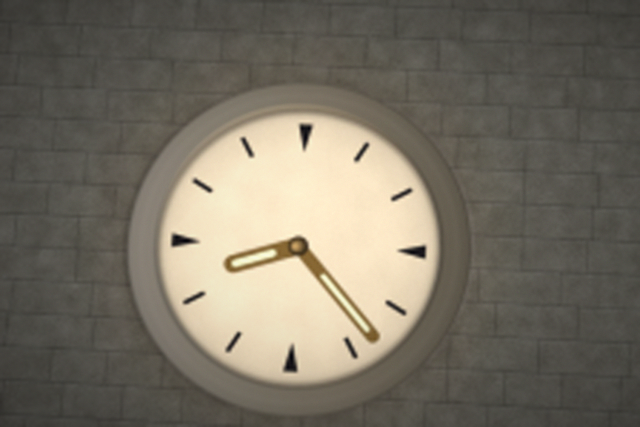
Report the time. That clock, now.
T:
8:23
